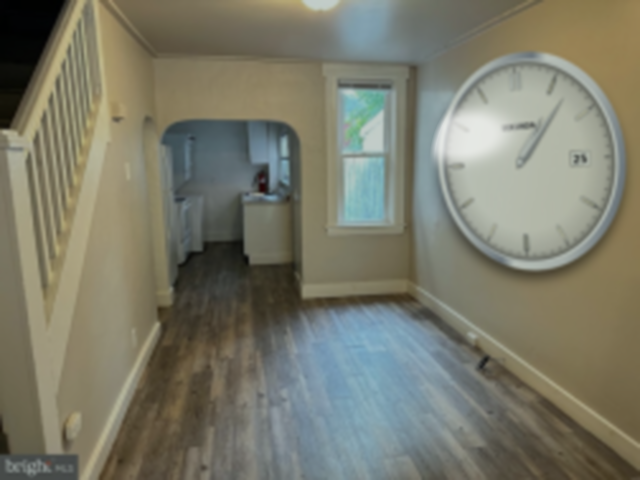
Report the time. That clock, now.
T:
1:07
